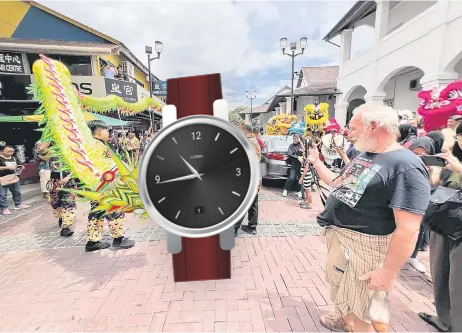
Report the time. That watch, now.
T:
10:44
